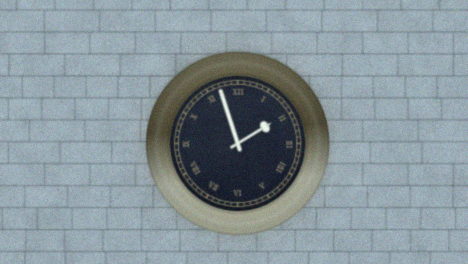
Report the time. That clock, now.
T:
1:57
